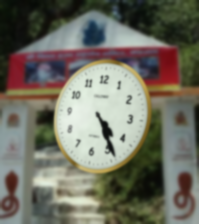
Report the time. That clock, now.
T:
4:24
